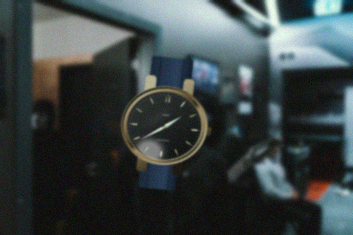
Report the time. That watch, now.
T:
1:39
